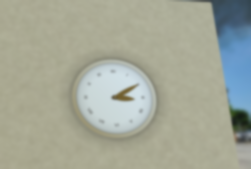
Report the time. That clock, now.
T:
3:10
